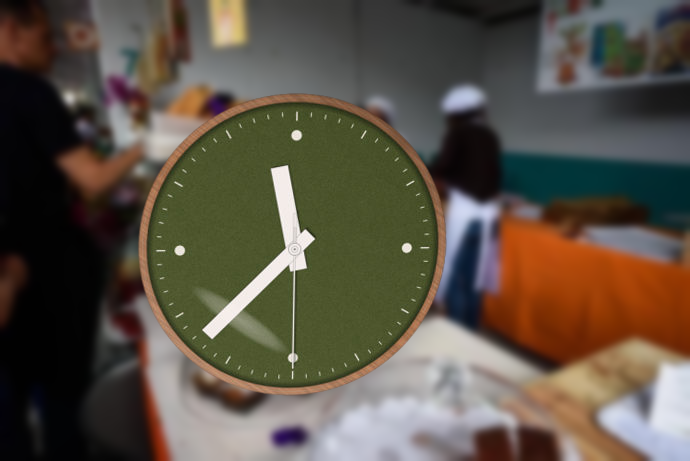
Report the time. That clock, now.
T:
11:37:30
